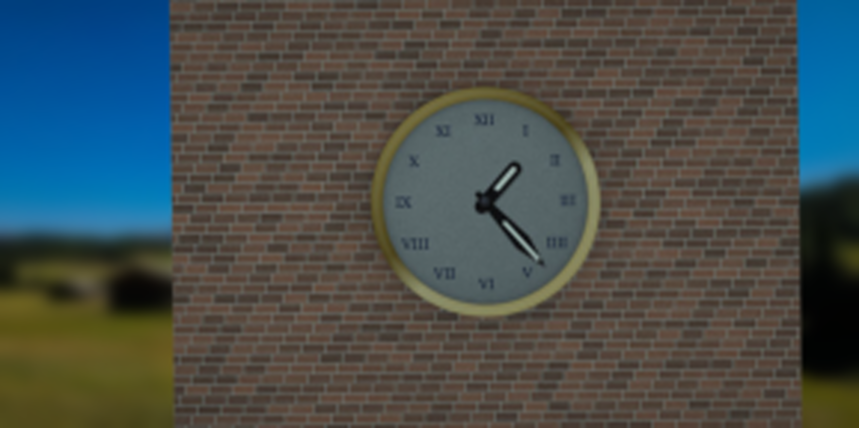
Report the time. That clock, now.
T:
1:23
